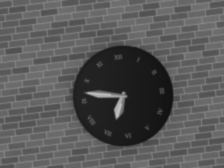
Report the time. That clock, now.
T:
6:47
